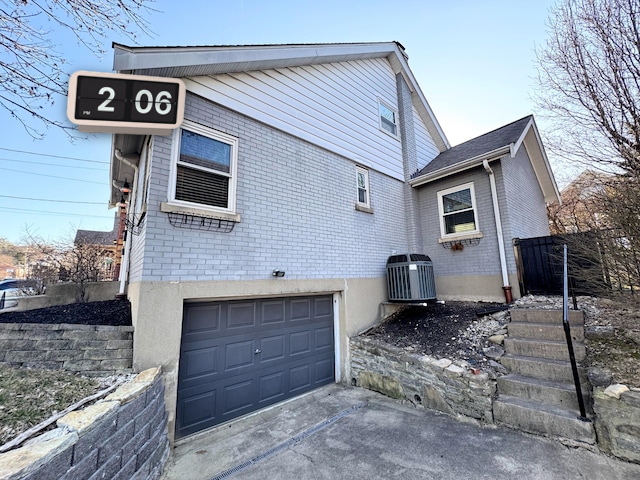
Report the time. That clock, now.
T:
2:06
